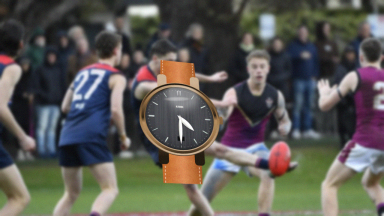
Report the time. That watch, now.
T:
4:30
